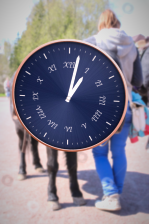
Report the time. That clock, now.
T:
1:02
